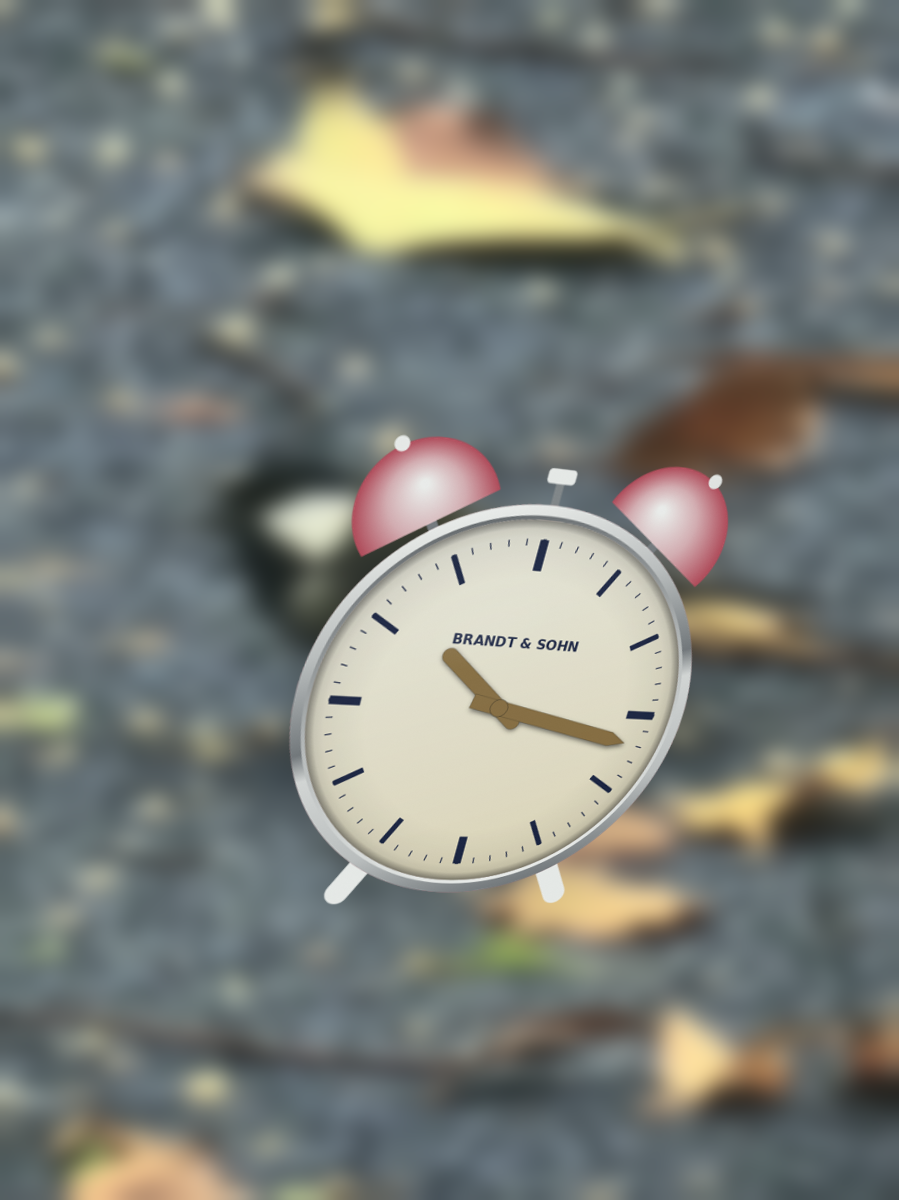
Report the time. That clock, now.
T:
10:17
